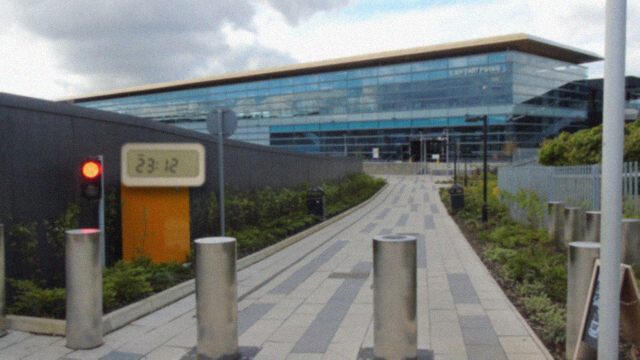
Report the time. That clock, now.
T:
23:12
